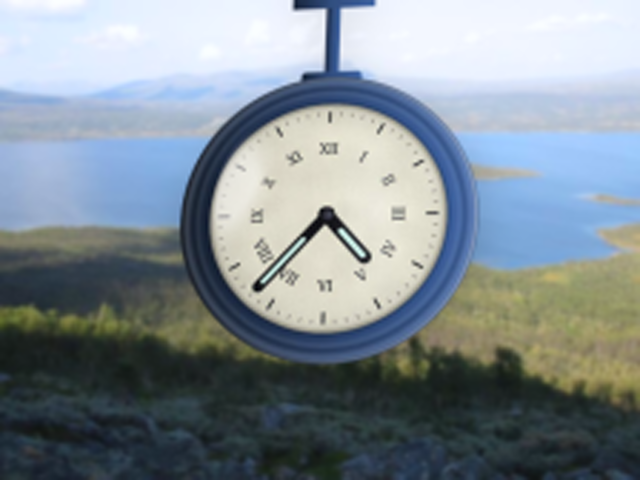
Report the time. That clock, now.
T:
4:37
